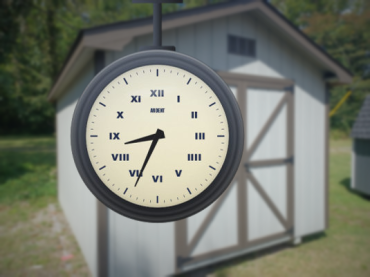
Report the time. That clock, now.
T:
8:34
